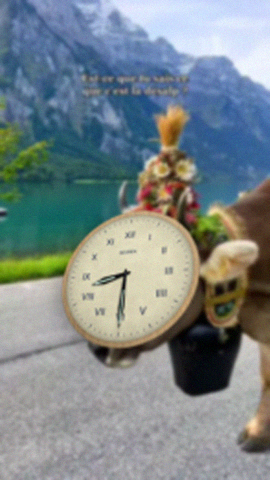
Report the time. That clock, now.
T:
8:30
